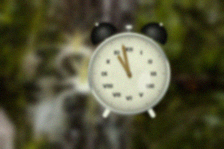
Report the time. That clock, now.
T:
10:58
